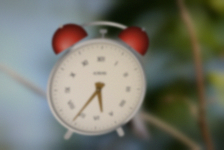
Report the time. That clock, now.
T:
5:36
